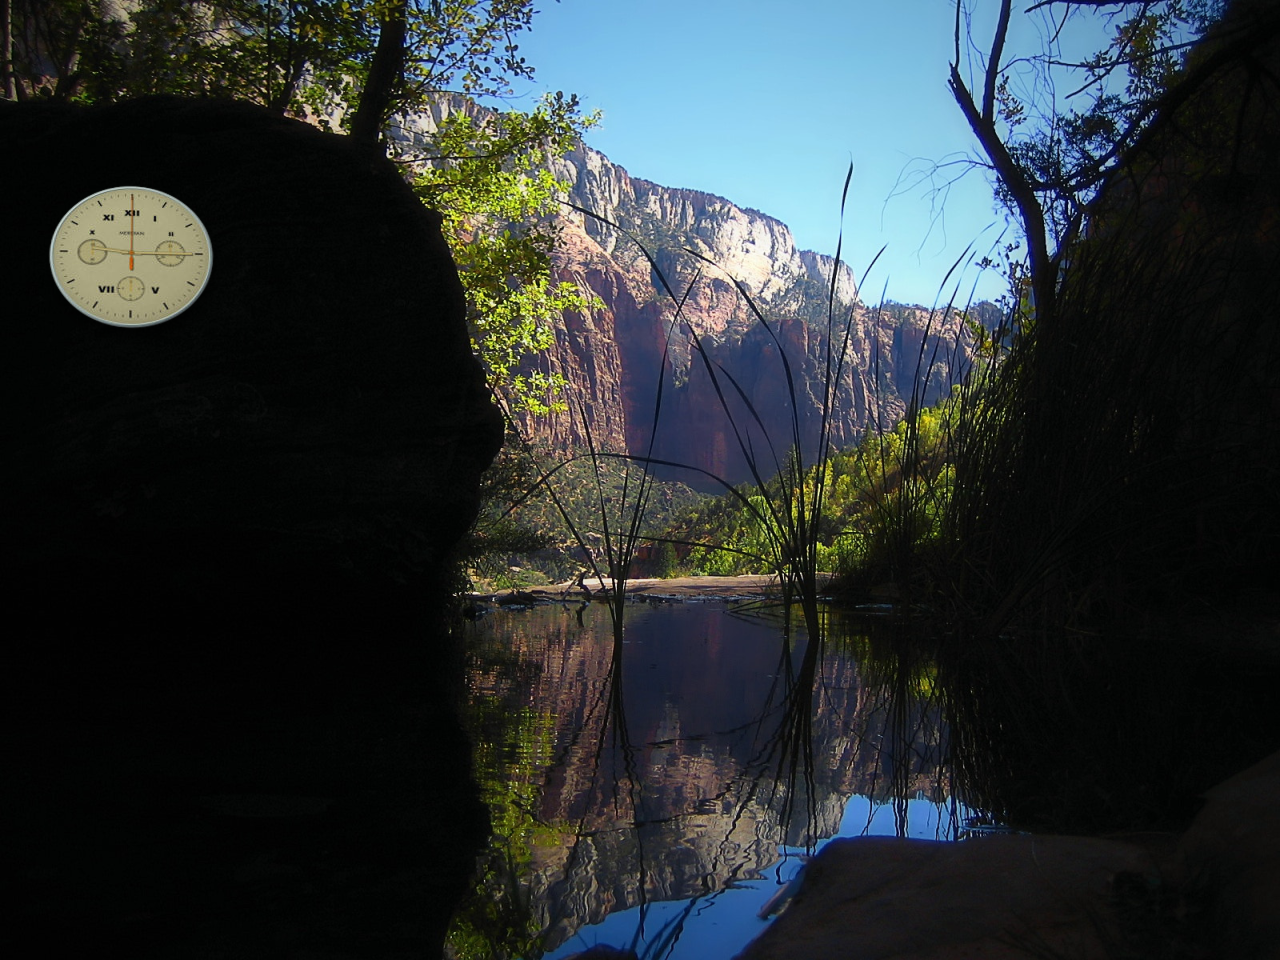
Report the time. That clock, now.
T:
9:15
